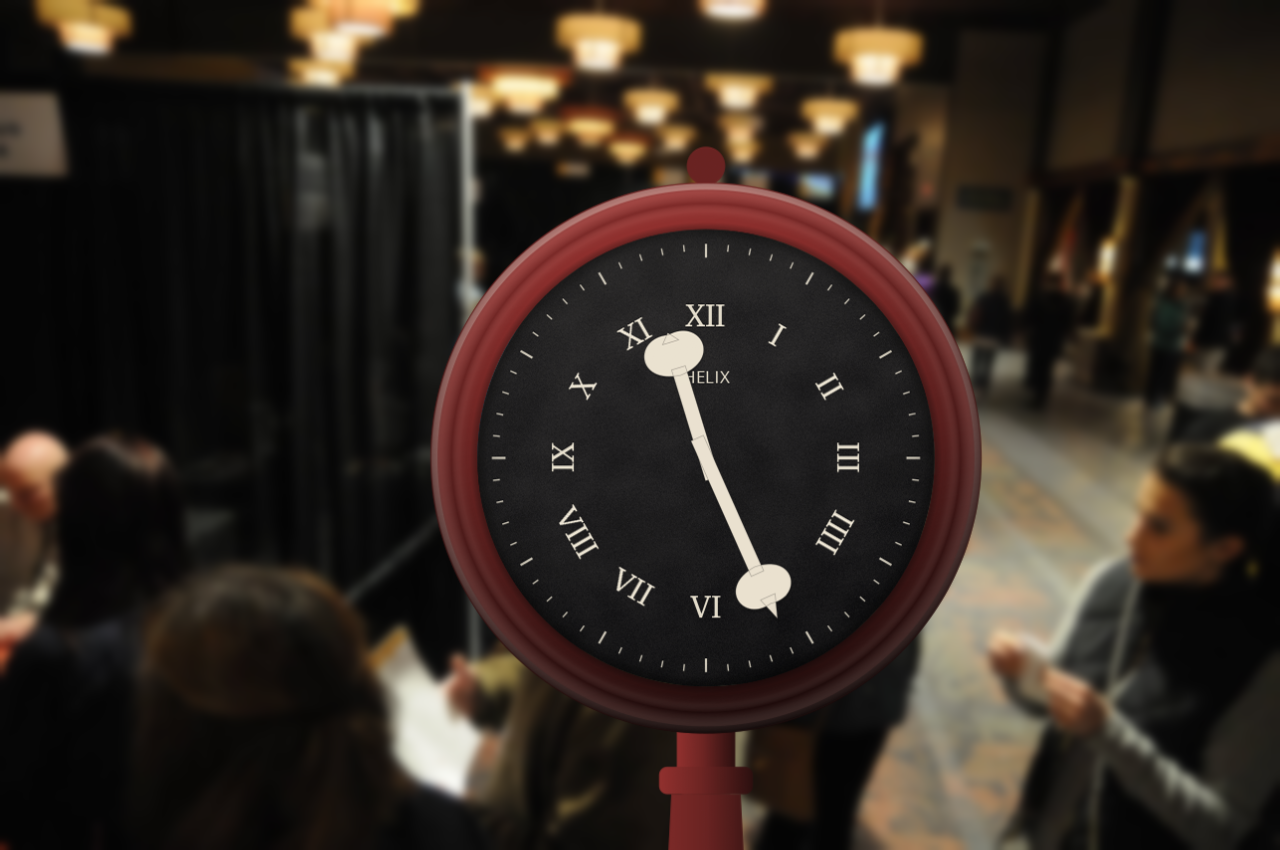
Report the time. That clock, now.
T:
11:26
